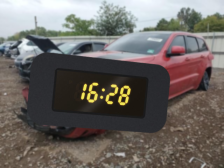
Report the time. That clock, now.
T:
16:28
